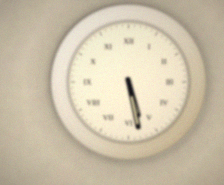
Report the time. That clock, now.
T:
5:28
